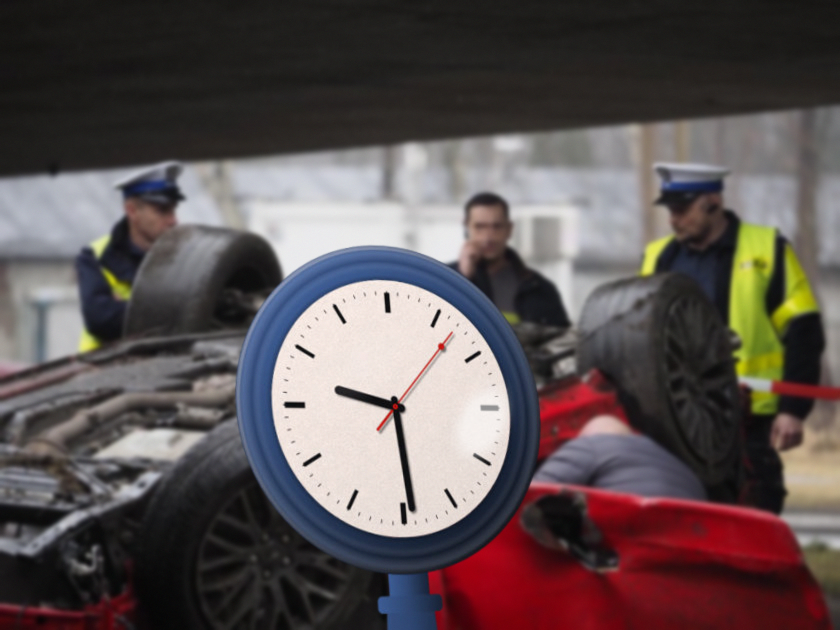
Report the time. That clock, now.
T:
9:29:07
